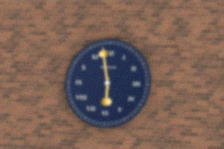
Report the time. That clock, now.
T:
5:58
